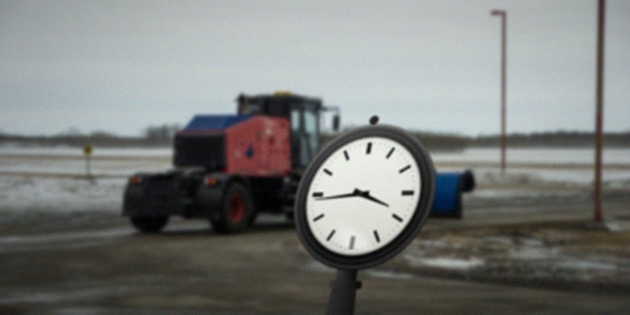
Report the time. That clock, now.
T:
3:44
